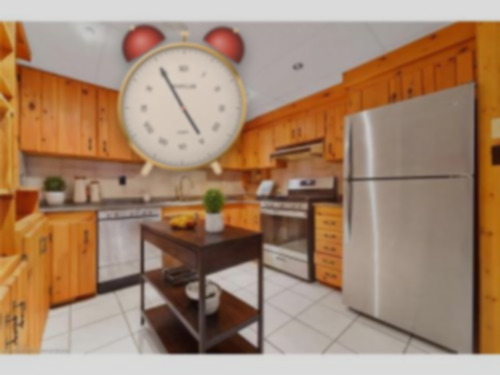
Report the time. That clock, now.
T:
4:55
